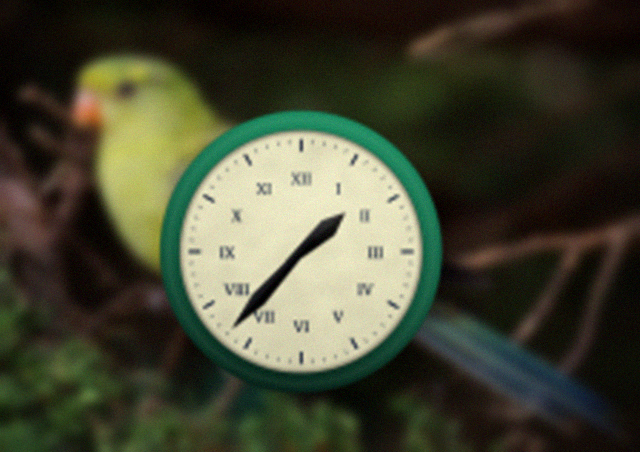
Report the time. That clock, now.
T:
1:37
